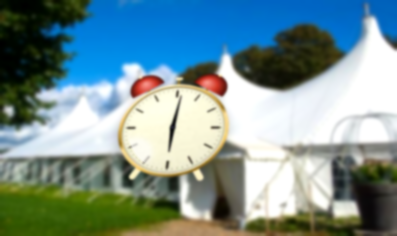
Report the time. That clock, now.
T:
6:01
